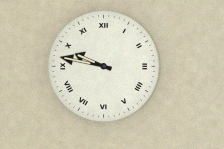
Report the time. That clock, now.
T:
9:47
